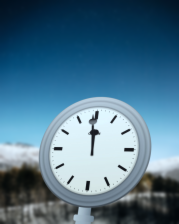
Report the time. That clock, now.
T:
11:59
